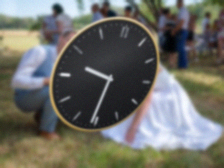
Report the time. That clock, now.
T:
9:31
